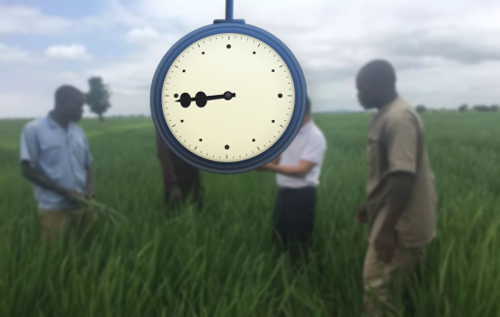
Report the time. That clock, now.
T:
8:44
